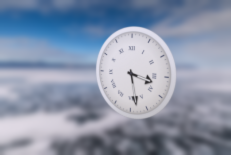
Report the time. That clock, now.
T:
3:28
